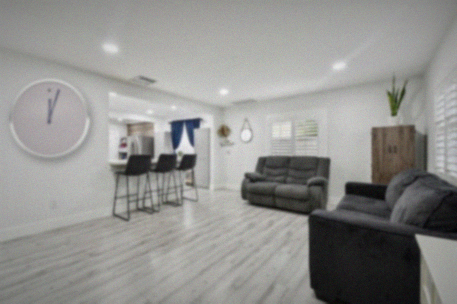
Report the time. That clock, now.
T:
12:03
